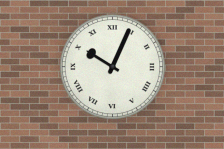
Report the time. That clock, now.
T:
10:04
